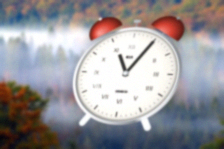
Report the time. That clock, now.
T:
11:05
